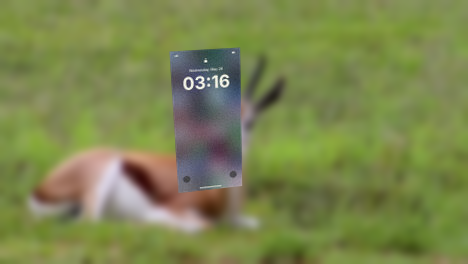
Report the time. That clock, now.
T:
3:16
